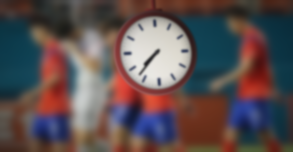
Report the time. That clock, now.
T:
7:37
